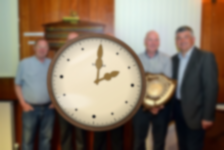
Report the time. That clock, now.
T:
2:00
